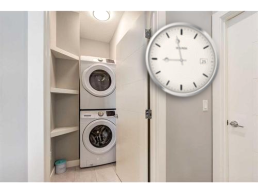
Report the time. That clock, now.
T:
8:58
